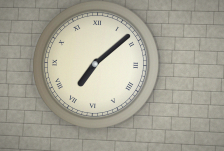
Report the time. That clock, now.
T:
7:08
